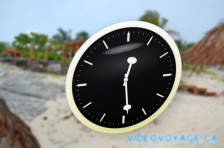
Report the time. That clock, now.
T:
12:29
